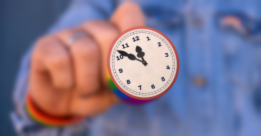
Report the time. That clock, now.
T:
11:52
